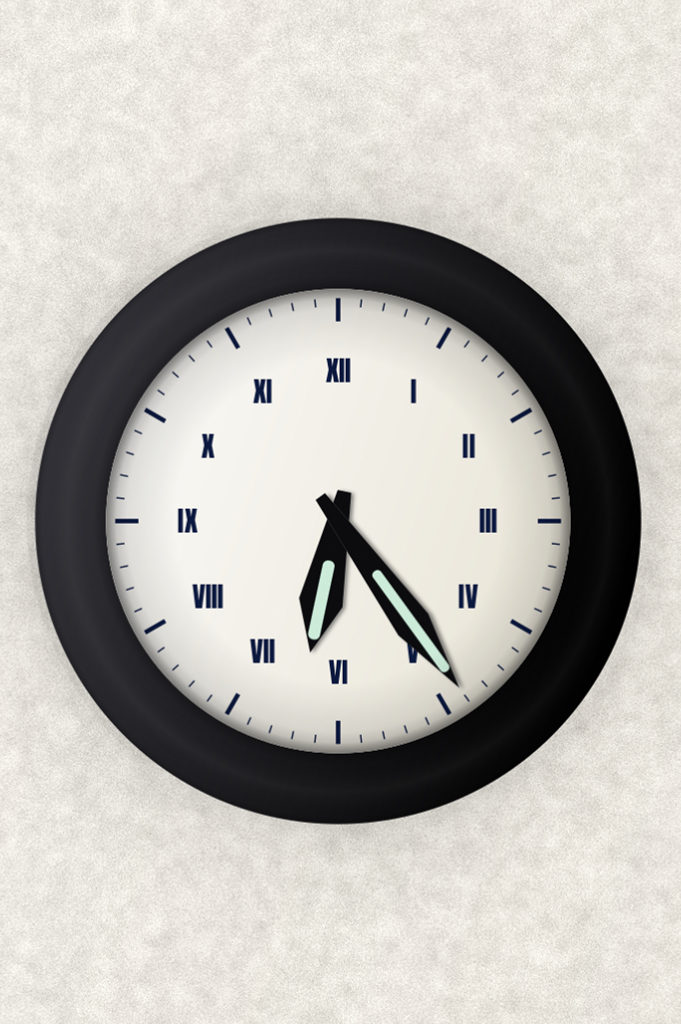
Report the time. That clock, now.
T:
6:24
